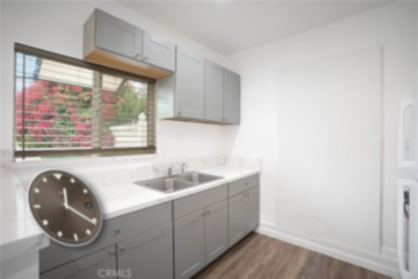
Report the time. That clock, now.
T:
12:21
